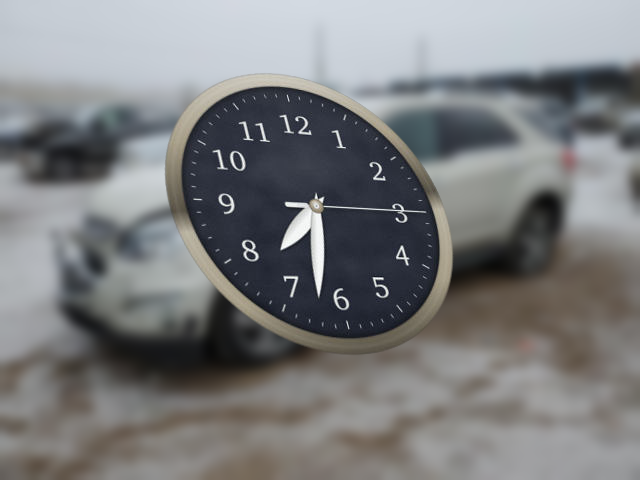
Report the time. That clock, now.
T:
7:32:15
